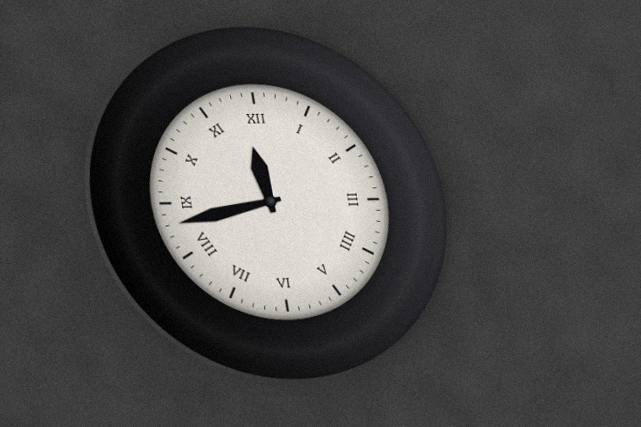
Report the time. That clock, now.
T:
11:43
